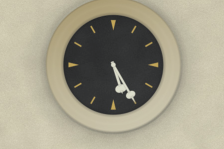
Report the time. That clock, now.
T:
5:25
